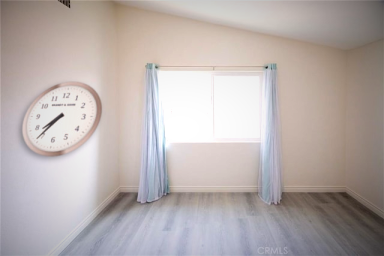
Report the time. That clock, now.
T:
7:36
